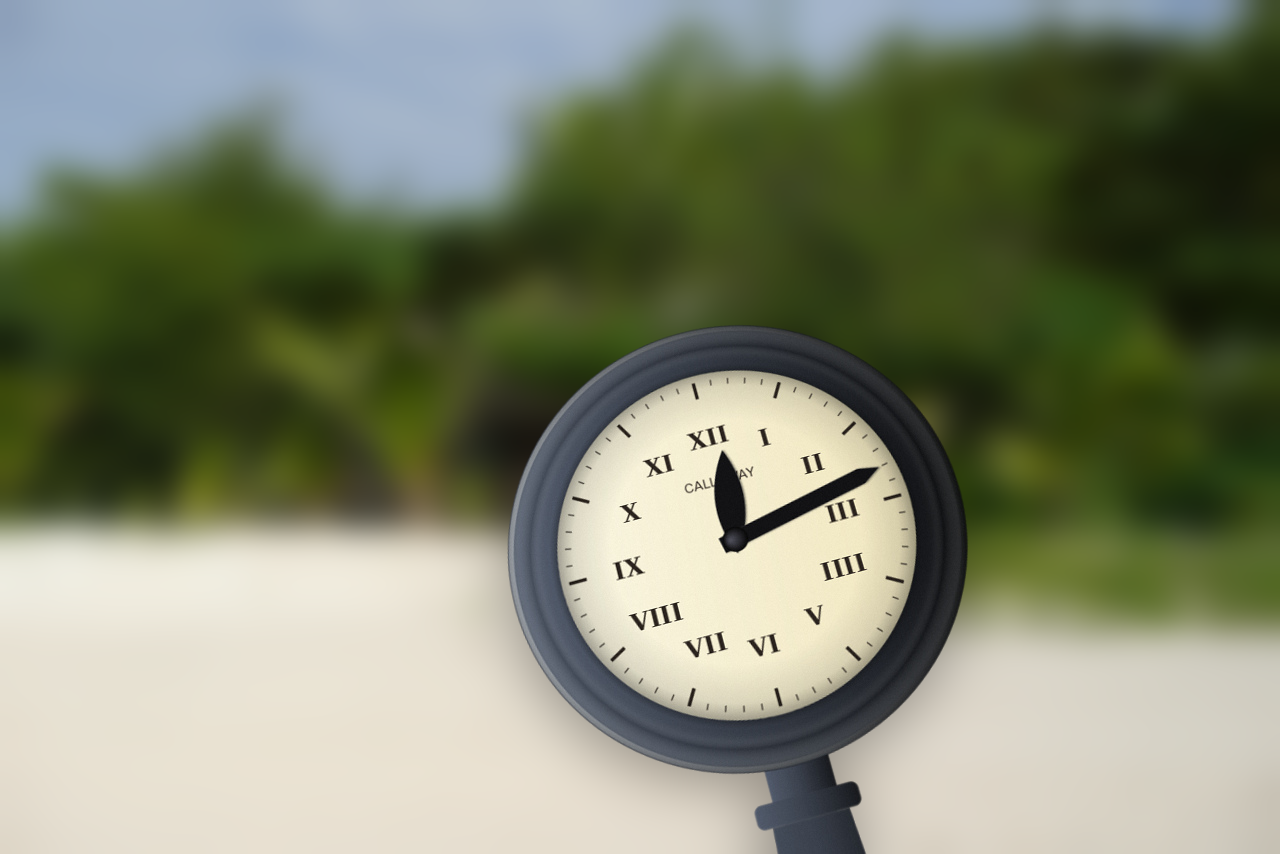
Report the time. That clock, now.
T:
12:13
